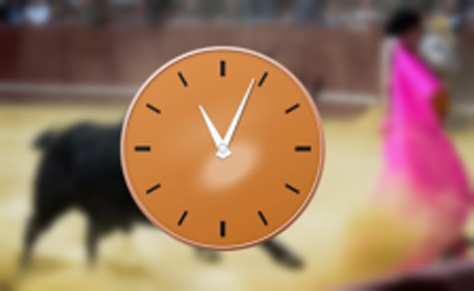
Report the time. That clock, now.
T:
11:04
